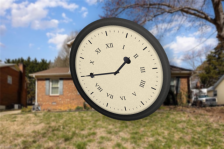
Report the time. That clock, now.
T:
1:45
